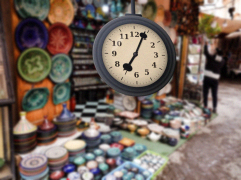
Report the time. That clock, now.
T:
7:04
